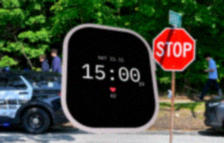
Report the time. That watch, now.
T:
15:00
